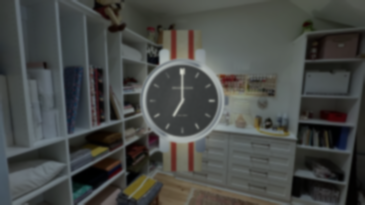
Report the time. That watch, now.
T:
7:00
